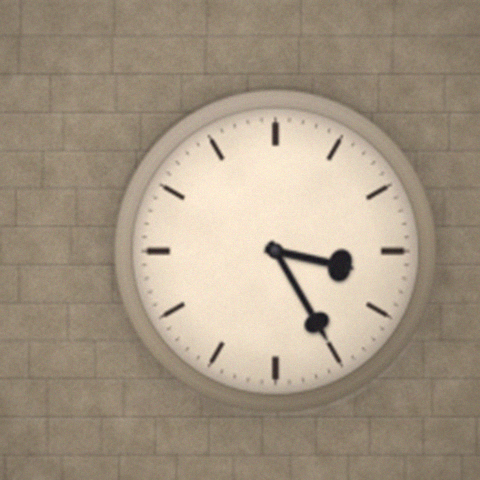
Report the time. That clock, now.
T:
3:25
